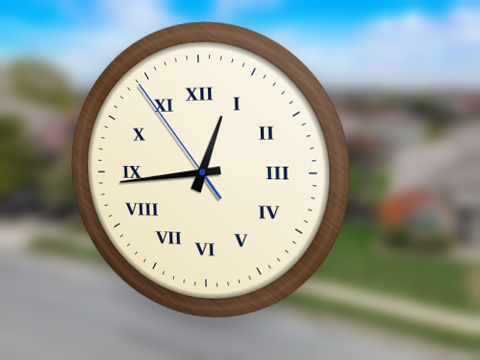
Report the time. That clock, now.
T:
12:43:54
